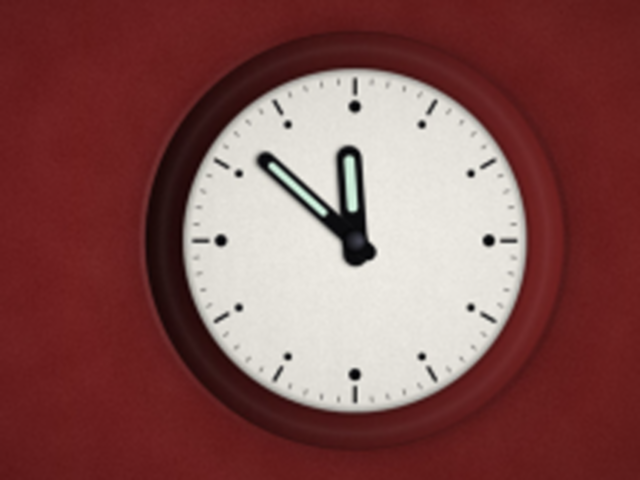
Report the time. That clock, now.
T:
11:52
